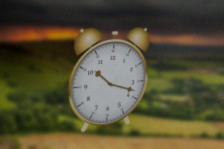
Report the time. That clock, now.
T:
10:18
